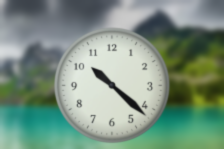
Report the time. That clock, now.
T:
10:22
